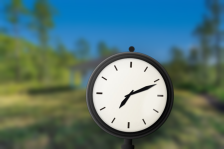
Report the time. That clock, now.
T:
7:11
